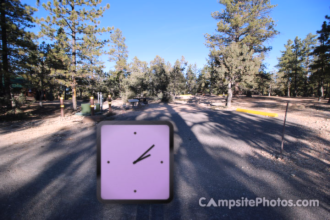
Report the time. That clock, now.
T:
2:08
